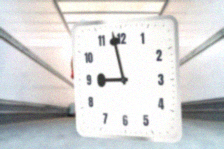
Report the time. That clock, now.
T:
8:58
